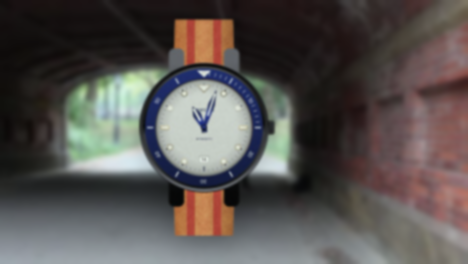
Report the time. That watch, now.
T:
11:03
